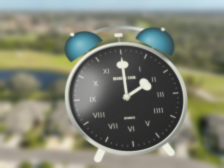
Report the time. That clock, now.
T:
2:00
